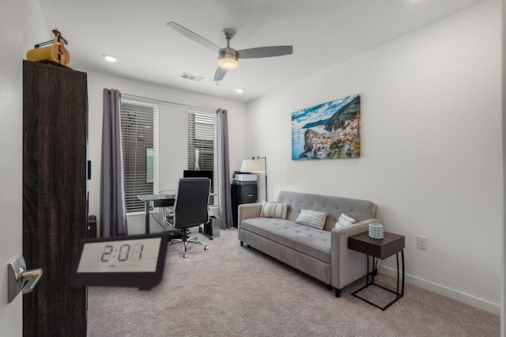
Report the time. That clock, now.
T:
2:01
